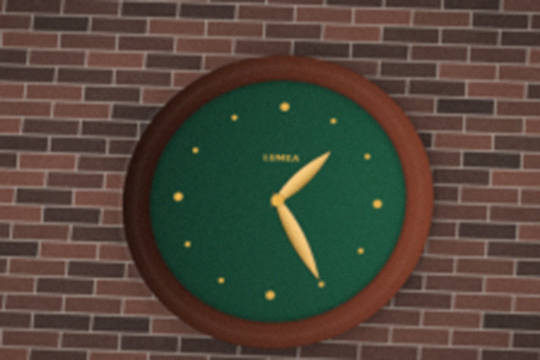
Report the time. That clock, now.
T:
1:25
